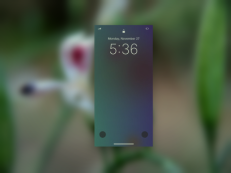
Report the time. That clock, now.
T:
5:36
